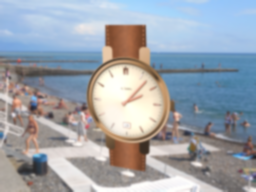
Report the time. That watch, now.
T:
2:07
